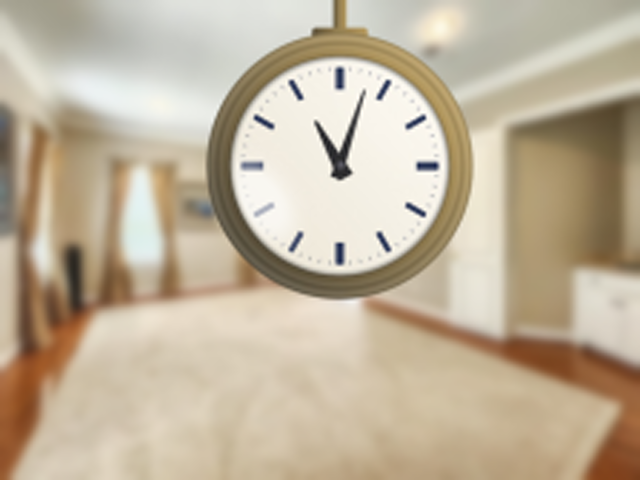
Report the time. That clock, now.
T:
11:03
